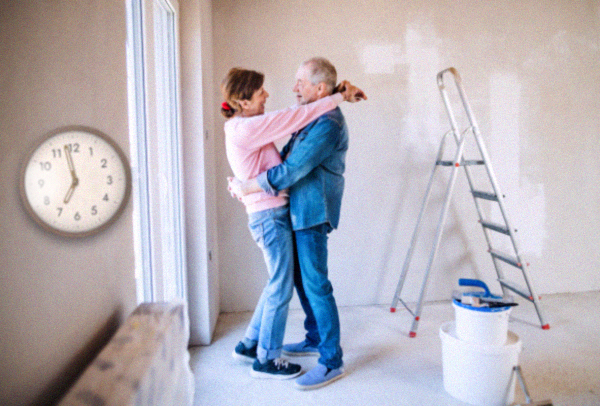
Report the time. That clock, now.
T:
6:58
